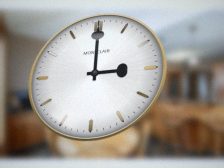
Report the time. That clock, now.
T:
3:00
